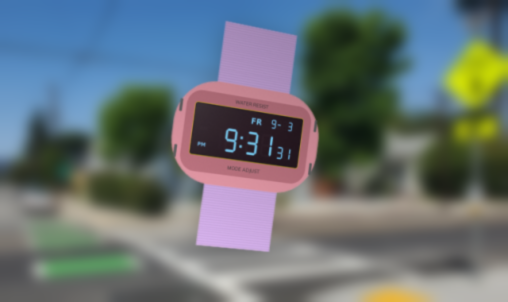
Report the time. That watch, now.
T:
9:31:31
